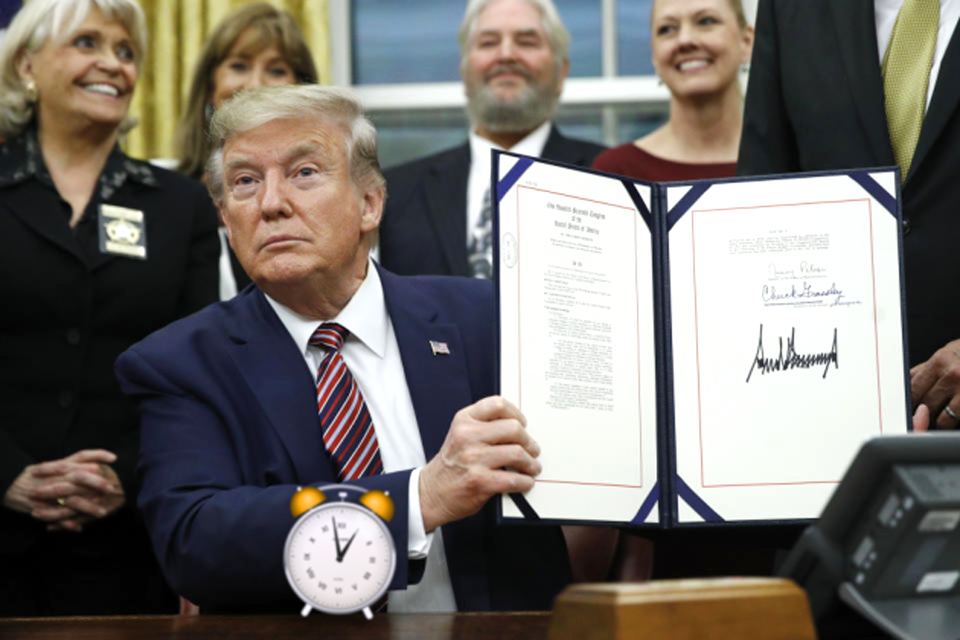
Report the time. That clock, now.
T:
12:58
